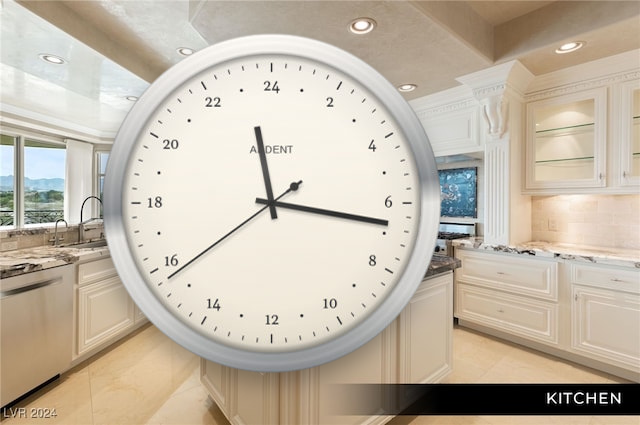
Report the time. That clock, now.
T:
23:16:39
